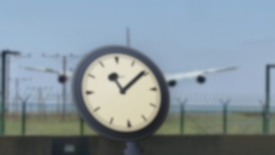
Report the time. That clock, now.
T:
11:09
